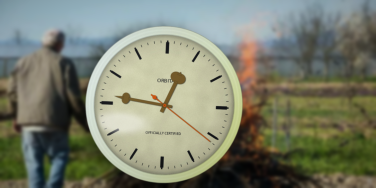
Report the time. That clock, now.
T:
12:46:21
